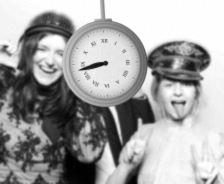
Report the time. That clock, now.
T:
8:43
